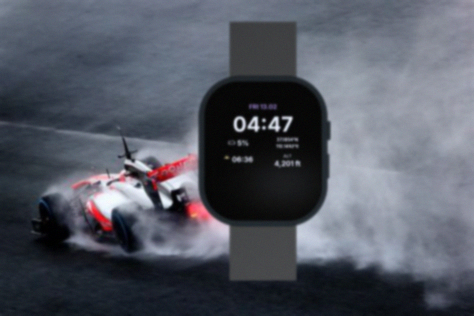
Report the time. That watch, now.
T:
4:47
